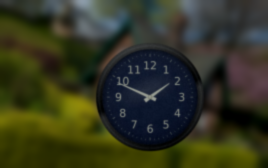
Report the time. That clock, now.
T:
1:49
